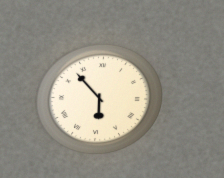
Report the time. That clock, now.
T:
5:53
